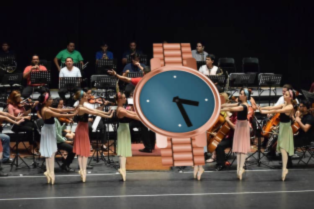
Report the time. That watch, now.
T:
3:27
